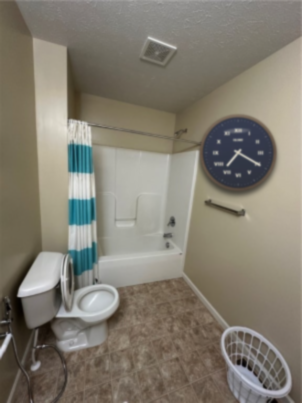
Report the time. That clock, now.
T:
7:20
